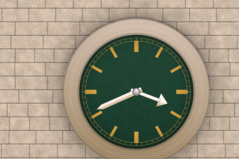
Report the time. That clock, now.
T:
3:41
